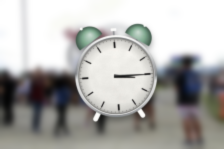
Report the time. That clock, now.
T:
3:15
